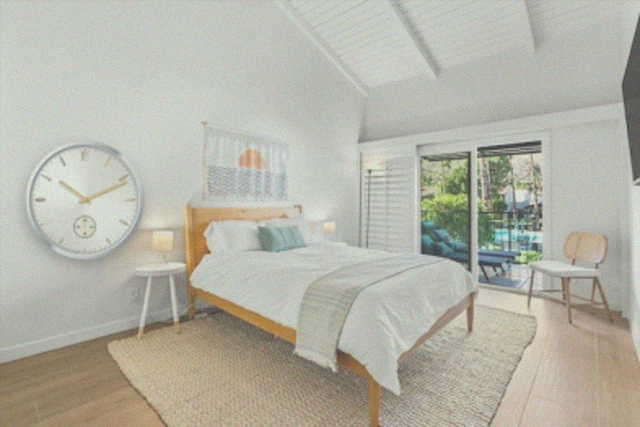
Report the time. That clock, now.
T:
10:11
